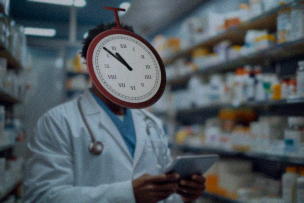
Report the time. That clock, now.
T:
10:52
